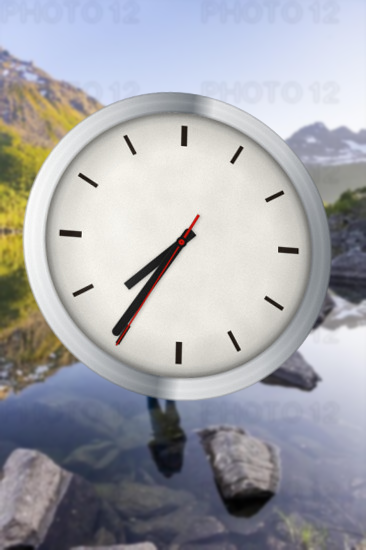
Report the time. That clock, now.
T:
7:35:35
